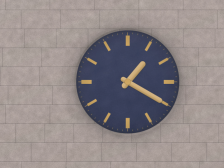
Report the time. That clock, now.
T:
1:20
